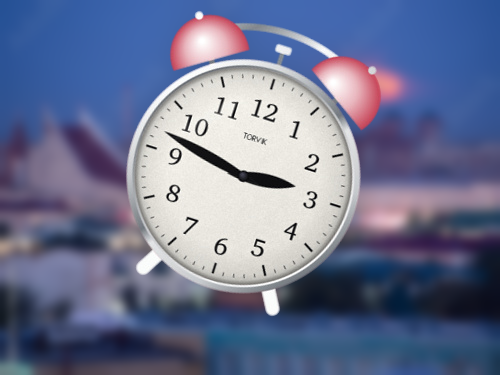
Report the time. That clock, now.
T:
2:47
